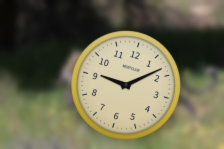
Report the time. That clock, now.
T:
9:08
